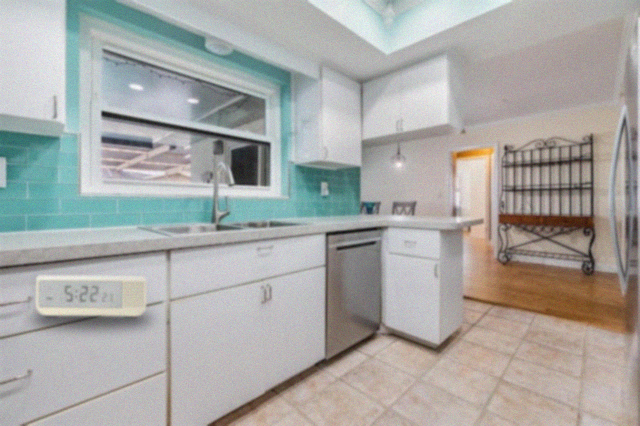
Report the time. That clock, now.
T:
5:22
